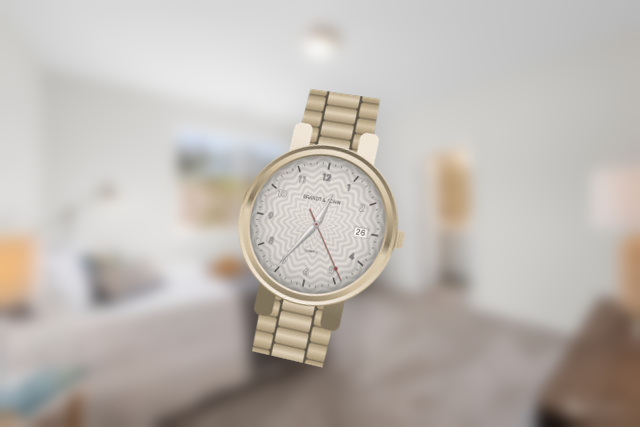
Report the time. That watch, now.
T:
12:35:24
